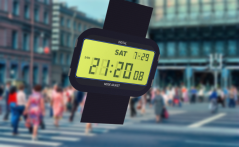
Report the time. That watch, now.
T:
21:20:08
